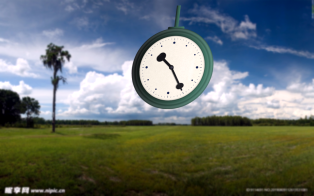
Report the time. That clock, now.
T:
10:25
